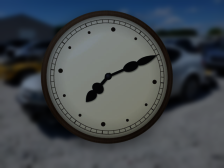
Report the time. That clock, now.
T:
7:10
